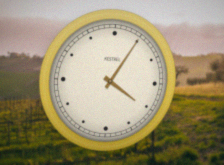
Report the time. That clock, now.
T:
4:05
